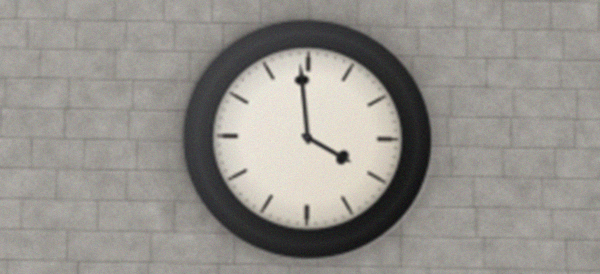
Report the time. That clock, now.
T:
3:59
